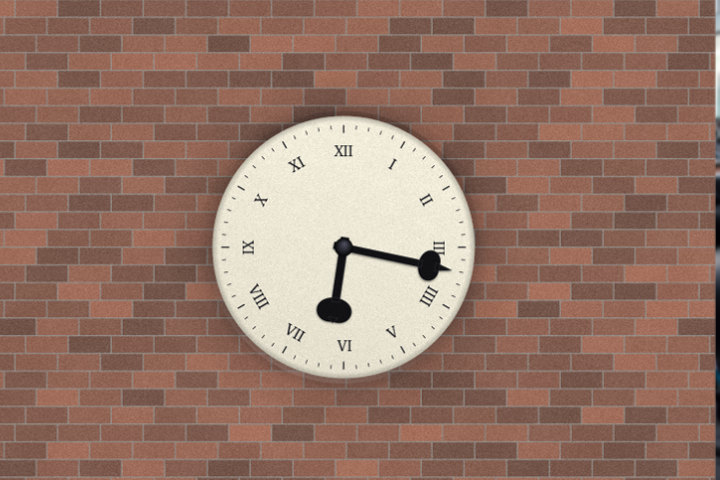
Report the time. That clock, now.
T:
6:17
